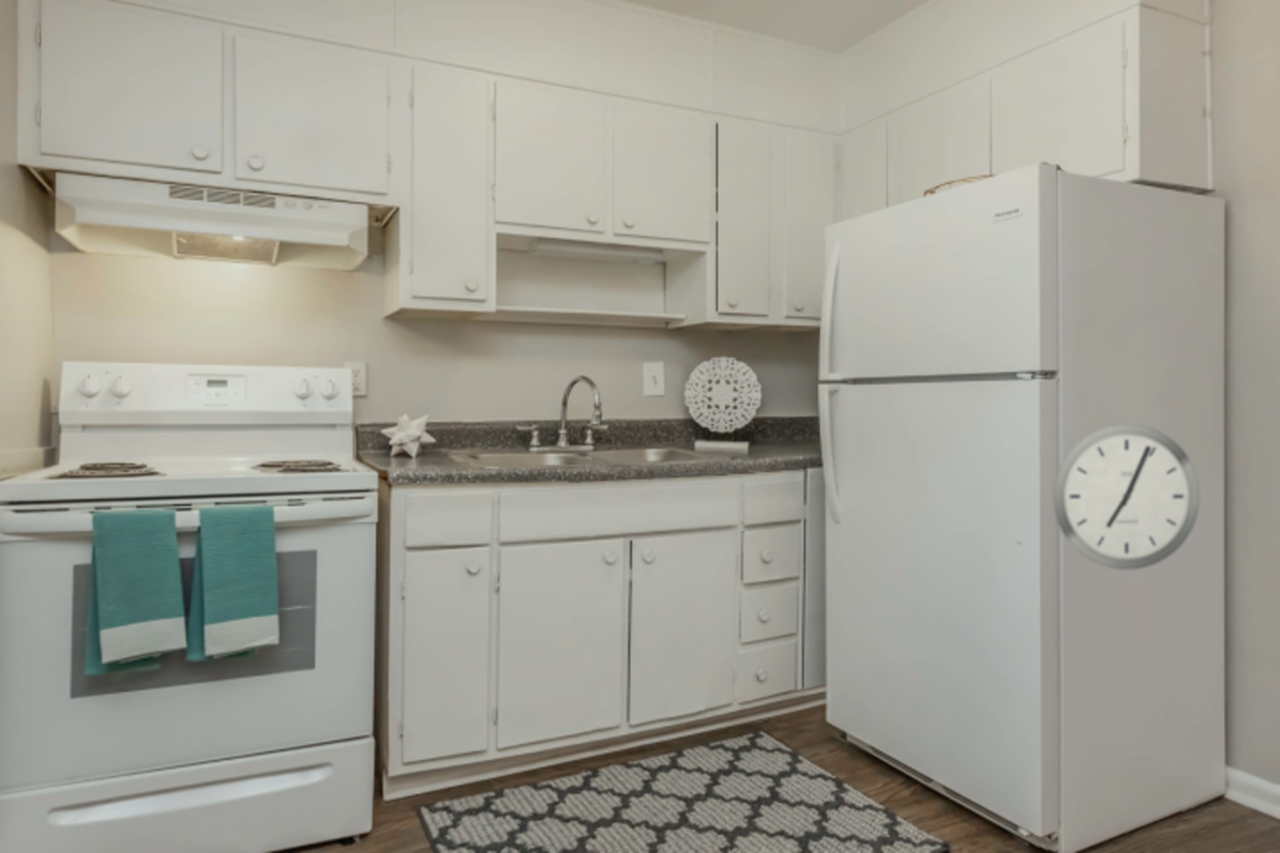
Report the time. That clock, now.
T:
7:04
